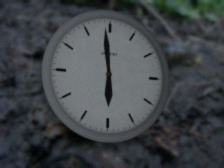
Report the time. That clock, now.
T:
5:59
